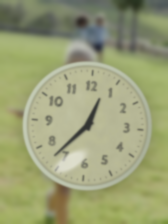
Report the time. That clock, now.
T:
12:37
